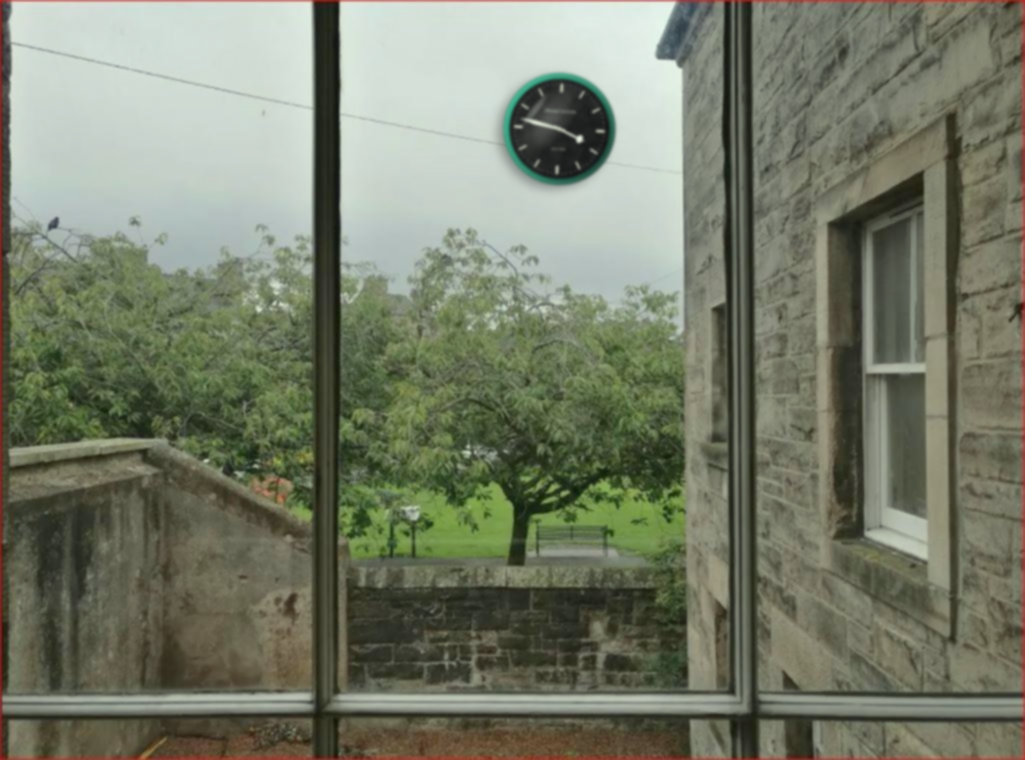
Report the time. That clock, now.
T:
3:47
